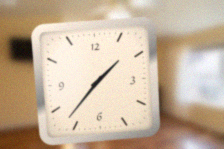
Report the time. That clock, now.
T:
1:37
